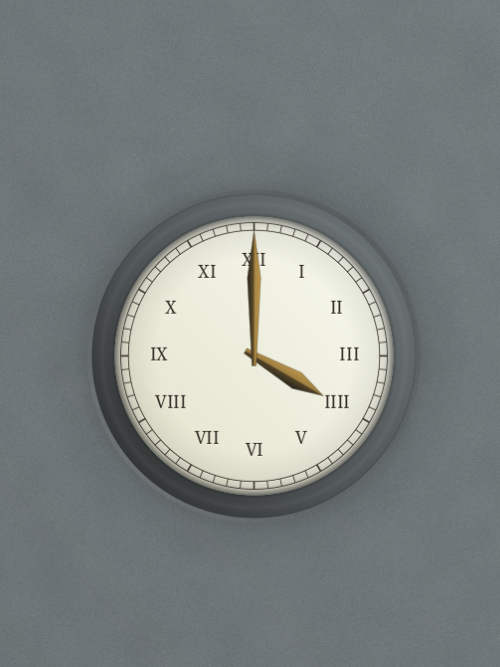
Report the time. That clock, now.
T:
4:00
